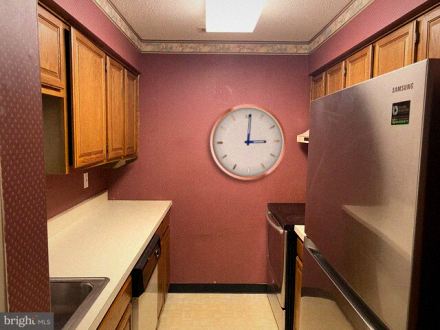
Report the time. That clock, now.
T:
3:01
